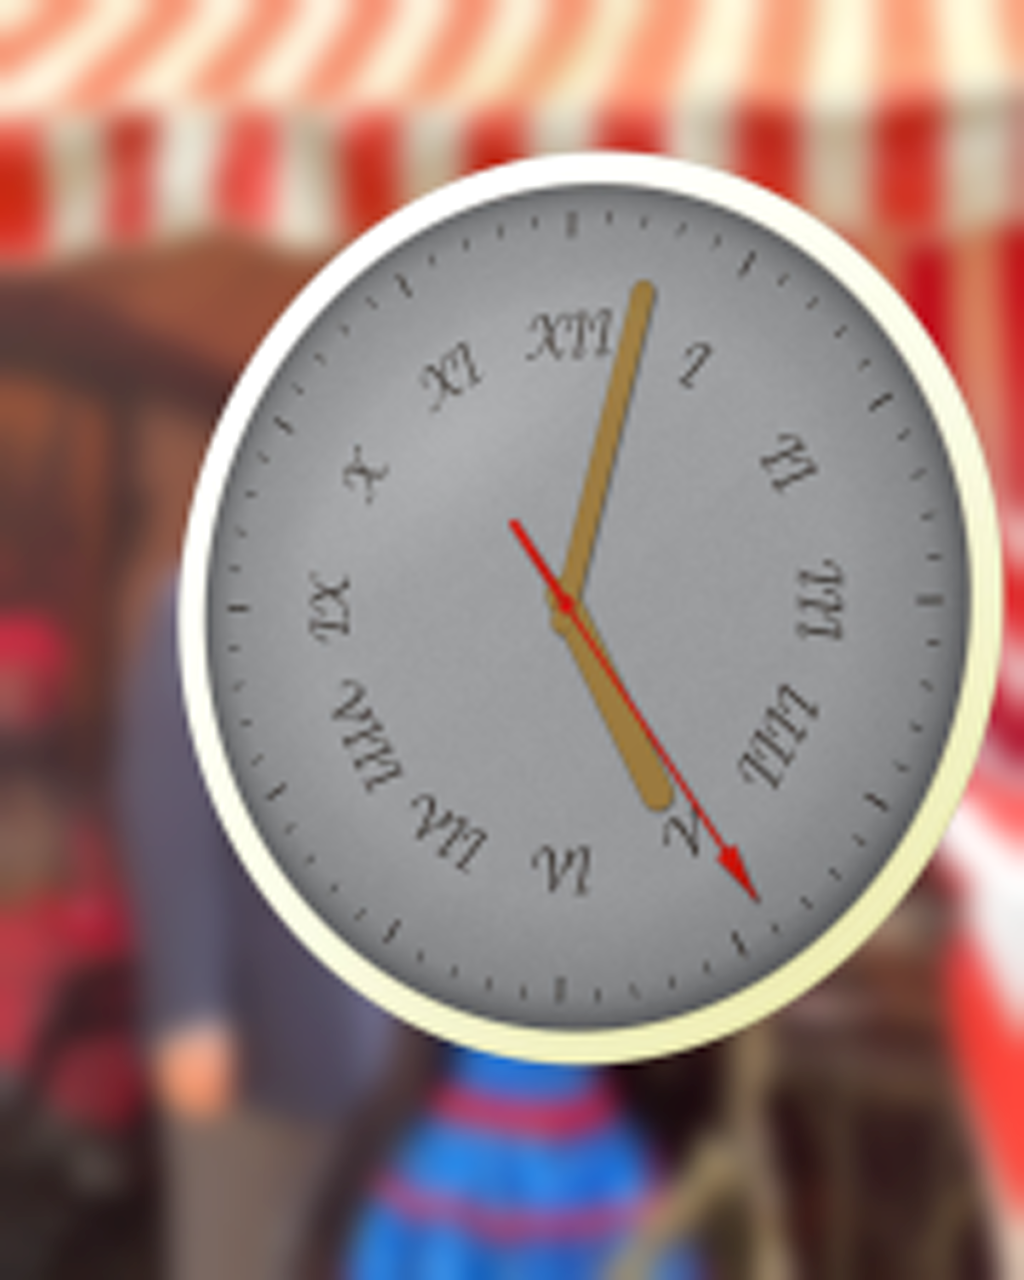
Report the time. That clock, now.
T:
5:02:24
